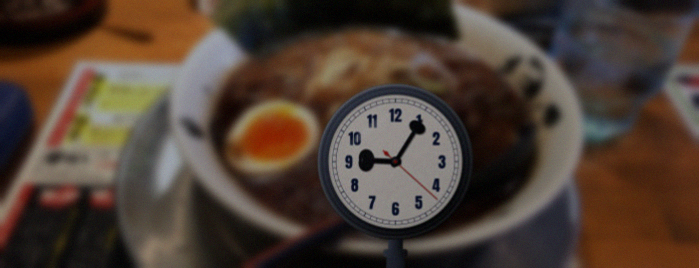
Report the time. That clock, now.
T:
9:05:22
